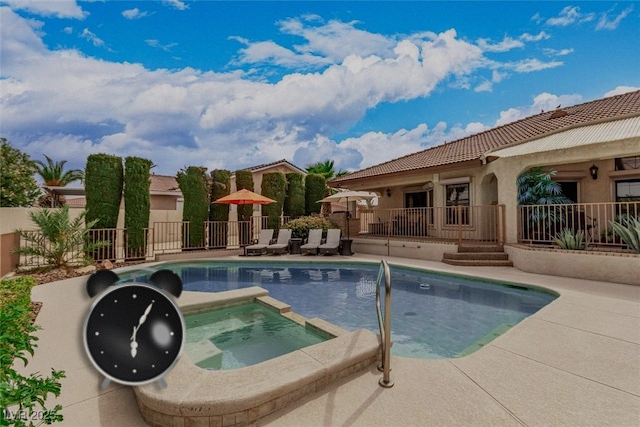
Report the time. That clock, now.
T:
6:05
